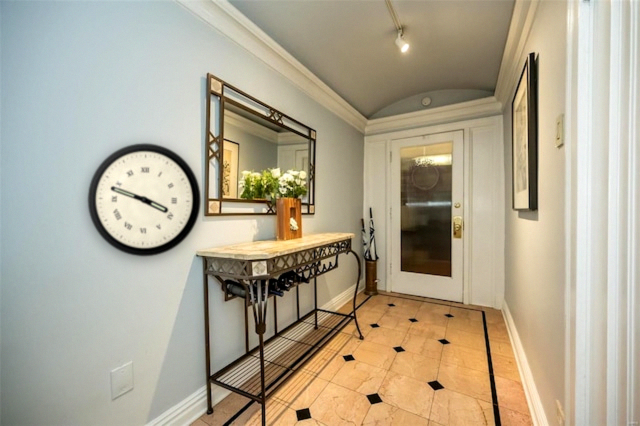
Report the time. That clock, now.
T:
3:48
